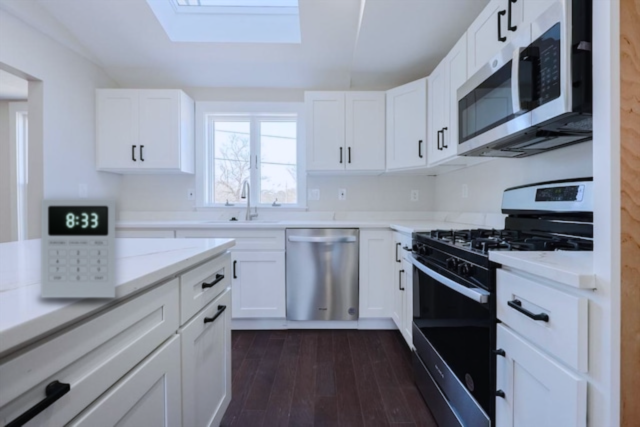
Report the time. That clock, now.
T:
8:33
